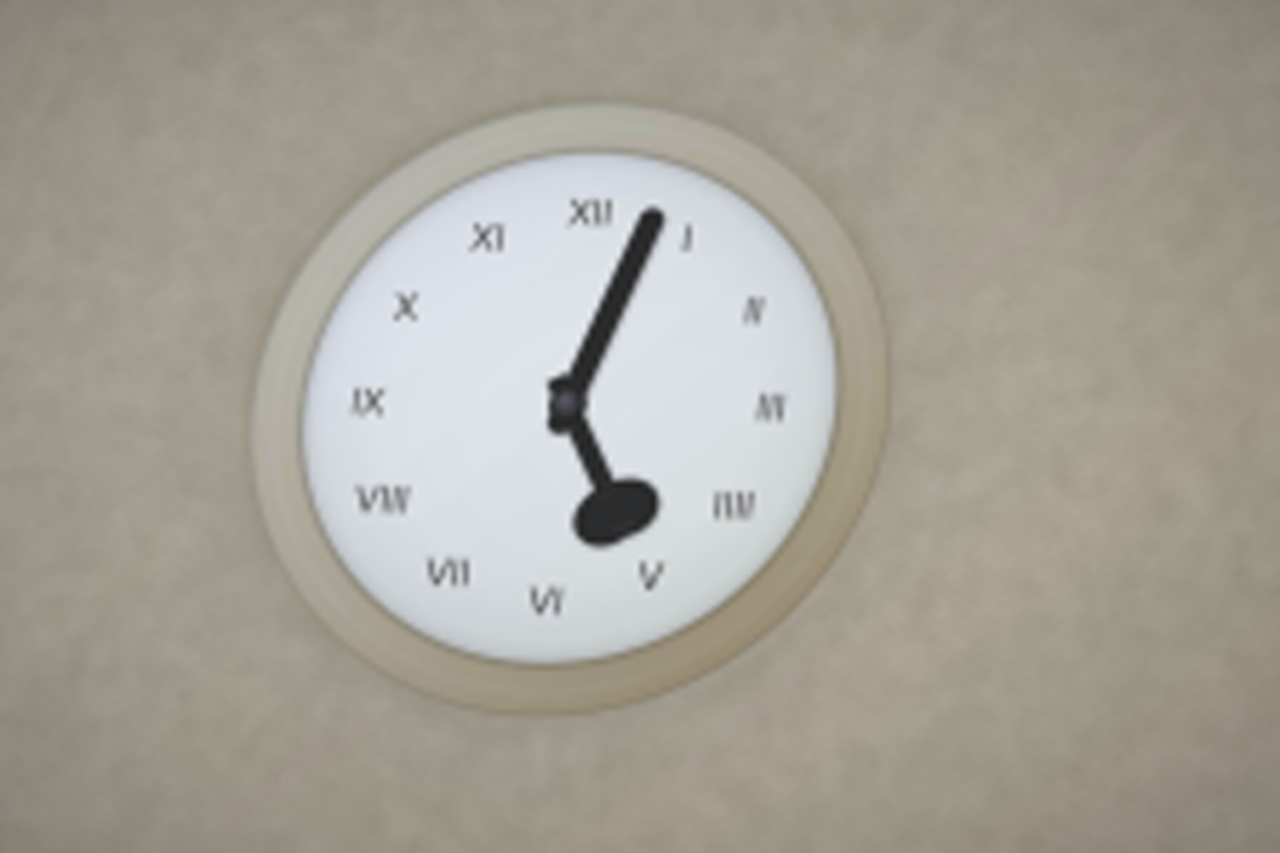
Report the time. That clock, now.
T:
5:03
